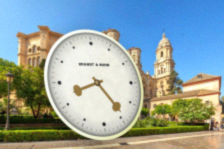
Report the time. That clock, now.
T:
8:24
